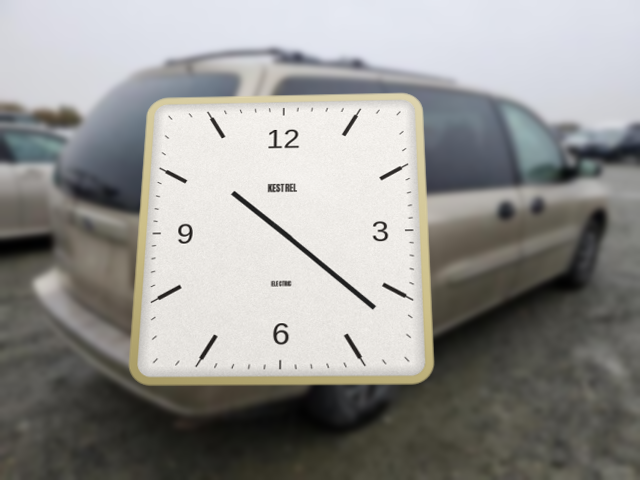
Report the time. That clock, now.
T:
10:22
